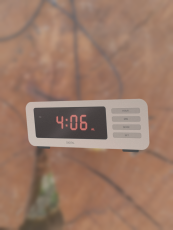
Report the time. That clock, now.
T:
4:06
